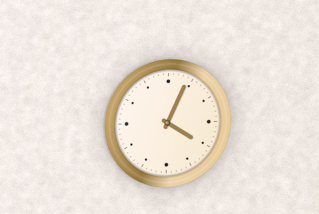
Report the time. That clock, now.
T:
4:04
